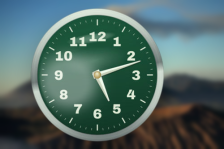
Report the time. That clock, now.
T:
5:12
